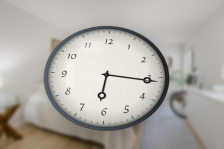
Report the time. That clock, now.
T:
6:16
